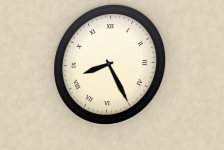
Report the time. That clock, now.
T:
8:25
